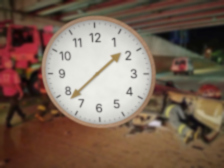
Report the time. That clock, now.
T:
1:38
